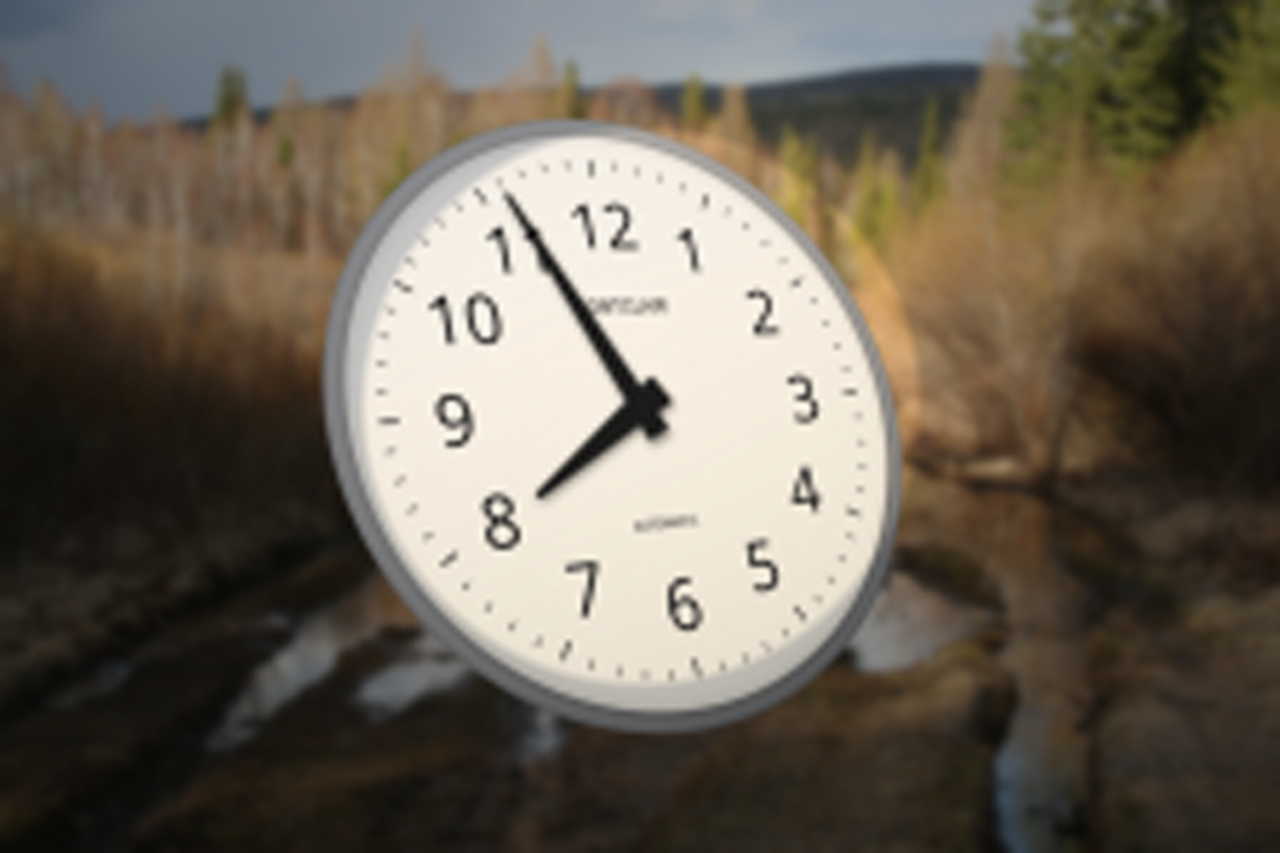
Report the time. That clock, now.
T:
7:56
